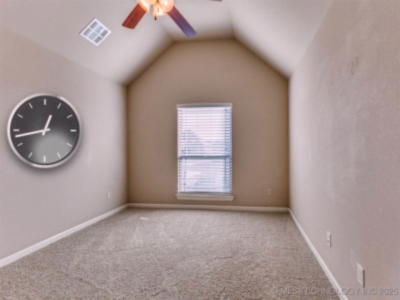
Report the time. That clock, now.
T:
12:43
